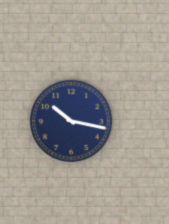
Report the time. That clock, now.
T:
10:17
